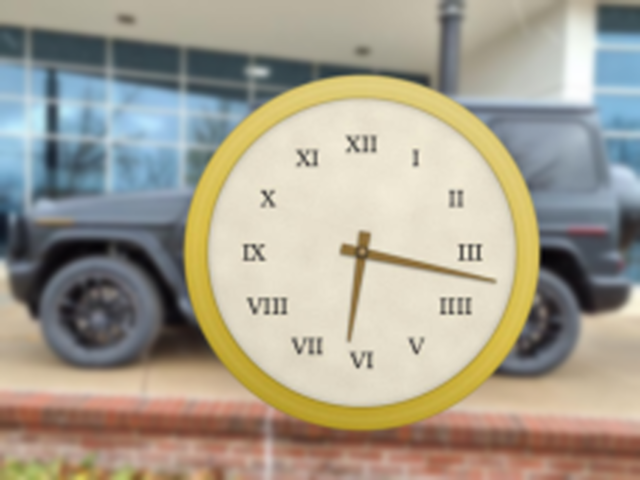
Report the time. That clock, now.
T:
6:17
